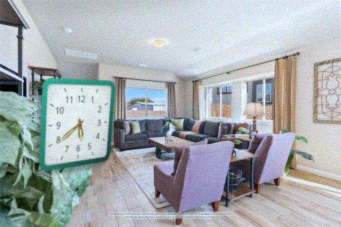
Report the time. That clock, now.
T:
5:39
